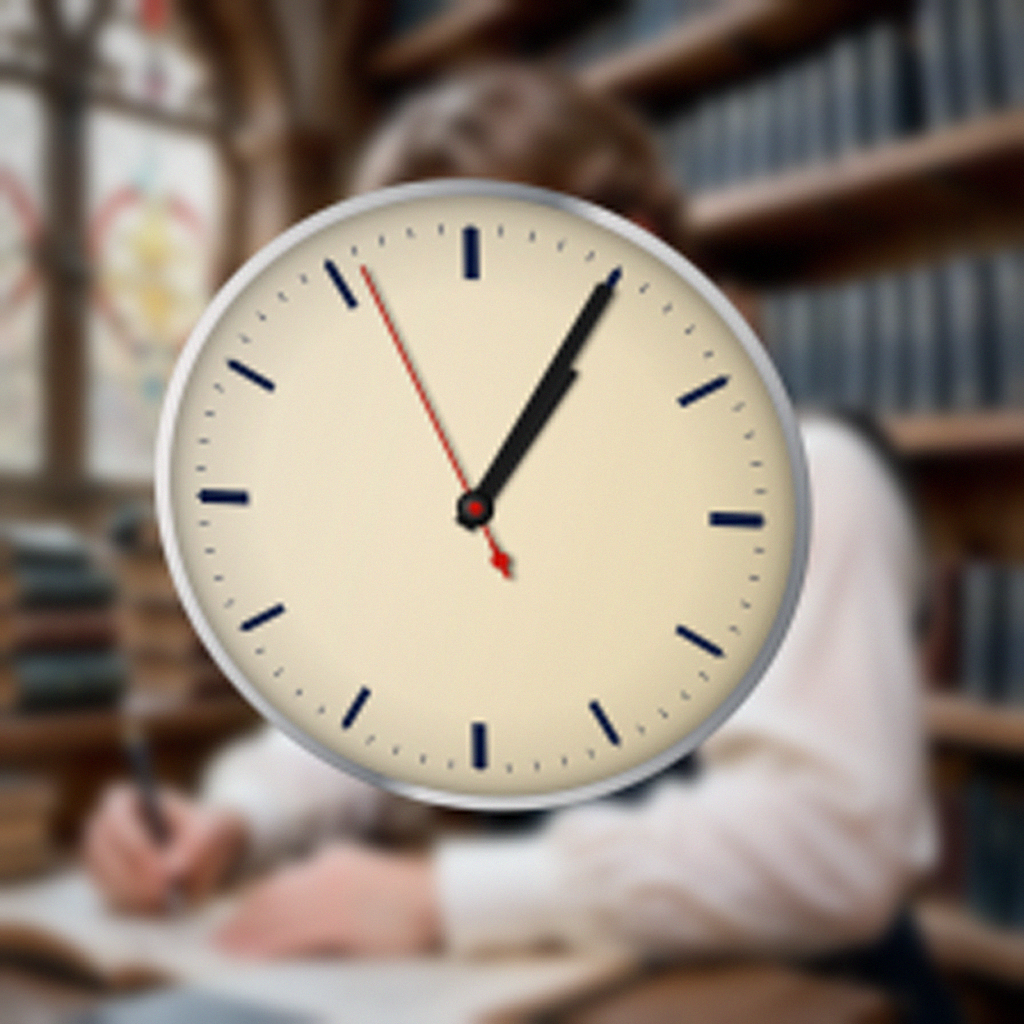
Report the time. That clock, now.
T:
1:04:56
